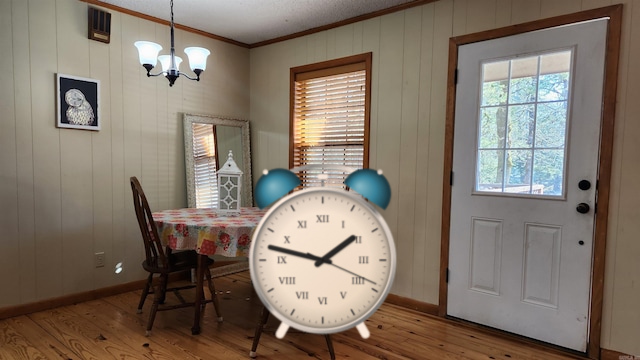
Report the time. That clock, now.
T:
1:47:19
